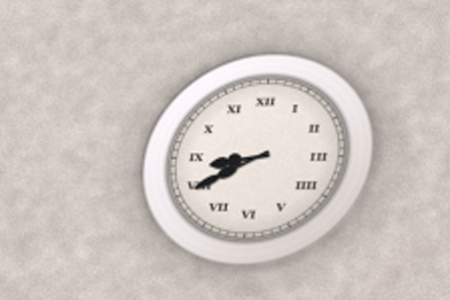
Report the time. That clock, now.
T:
8:40
